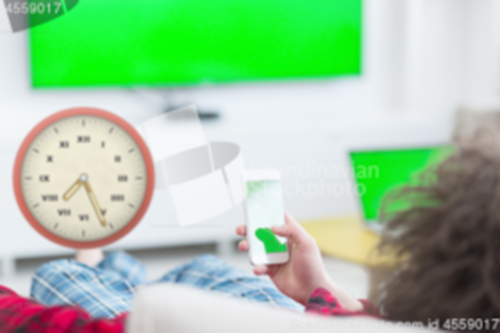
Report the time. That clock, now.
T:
7:26
